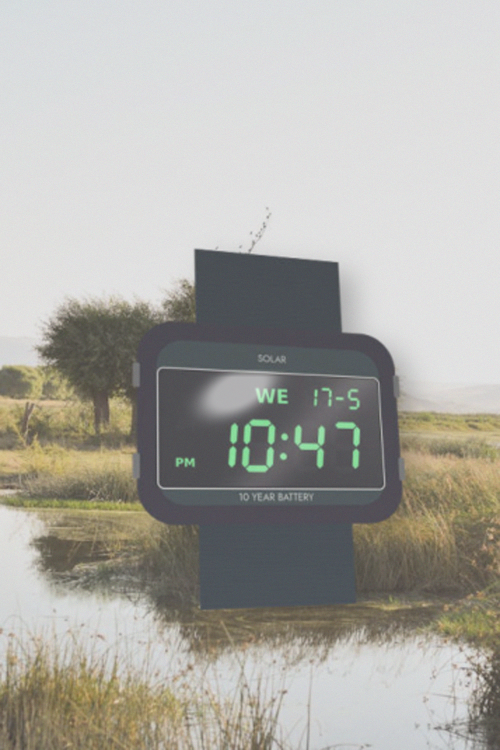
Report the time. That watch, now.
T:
10:47
